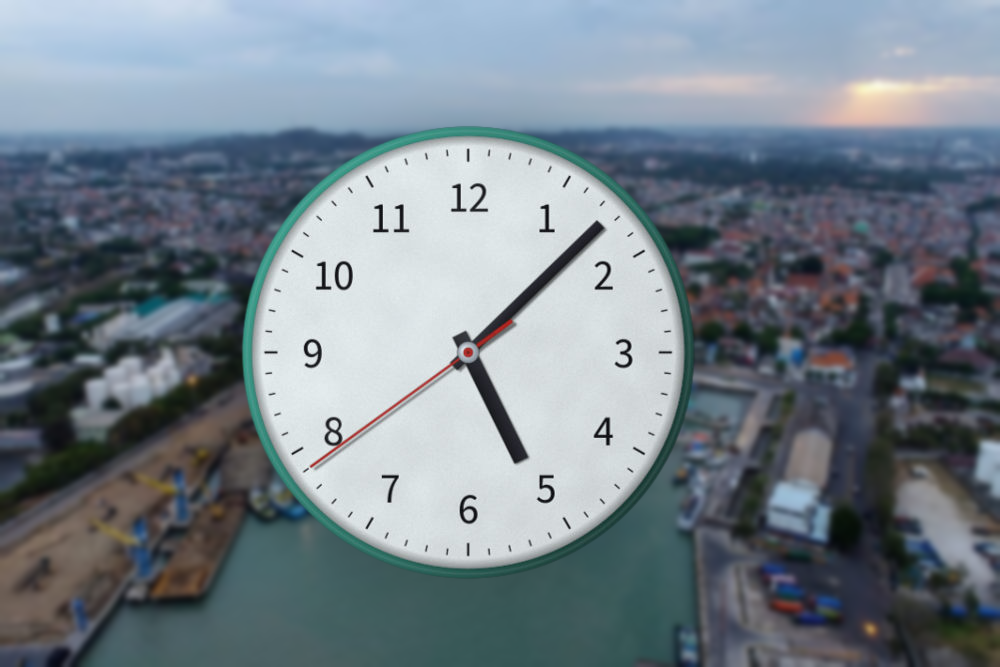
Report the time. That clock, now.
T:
5:07:39
